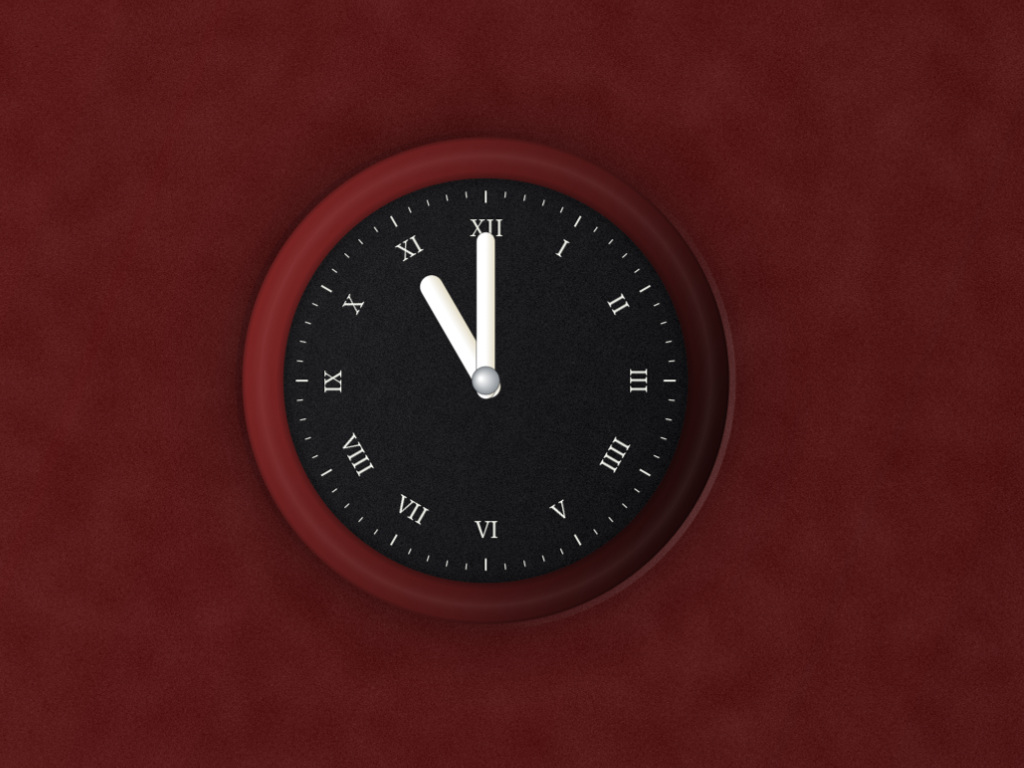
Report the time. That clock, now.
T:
11:00
